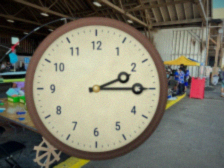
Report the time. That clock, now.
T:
2:15
